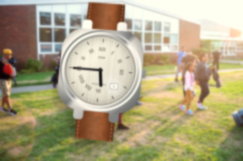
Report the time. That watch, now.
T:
5:45
